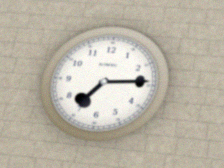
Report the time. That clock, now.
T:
7:14
